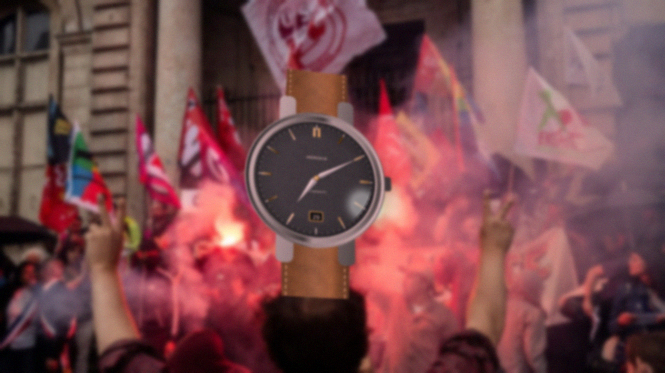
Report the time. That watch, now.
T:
7:10
